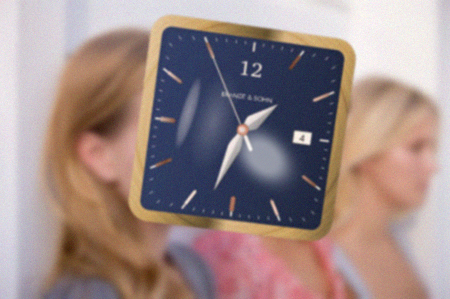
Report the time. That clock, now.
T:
1:32:55
